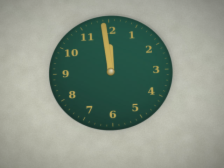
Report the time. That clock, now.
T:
11:59
